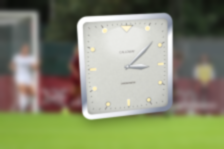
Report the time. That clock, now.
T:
3:08
